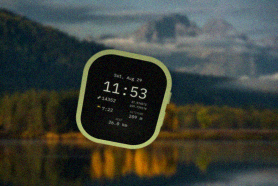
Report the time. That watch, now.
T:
11:53
